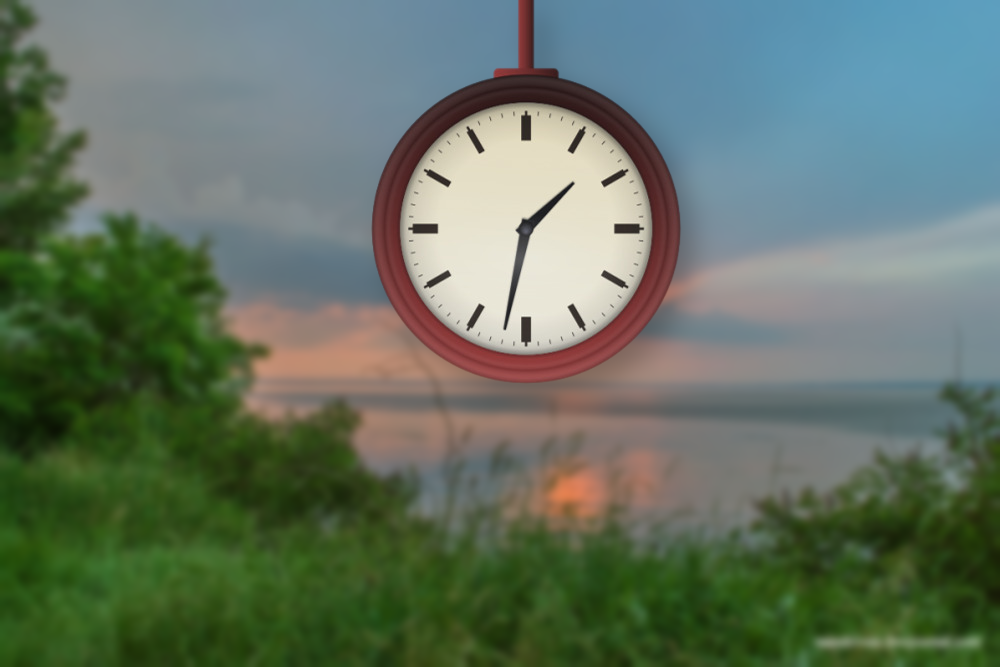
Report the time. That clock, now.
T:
1:32
